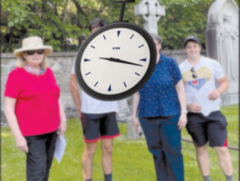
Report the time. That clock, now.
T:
9:17
